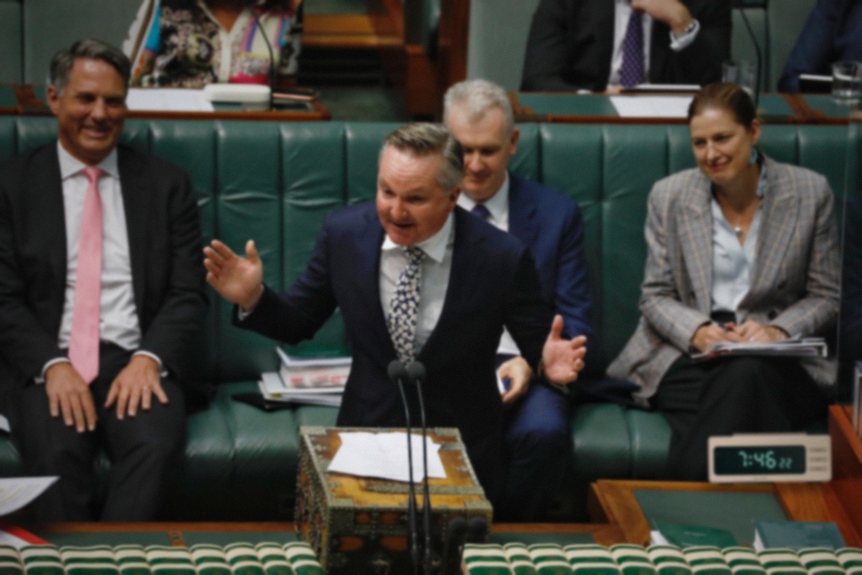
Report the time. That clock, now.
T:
7:46
